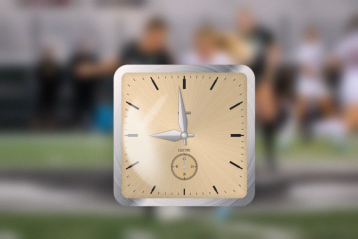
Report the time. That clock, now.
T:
8:59
